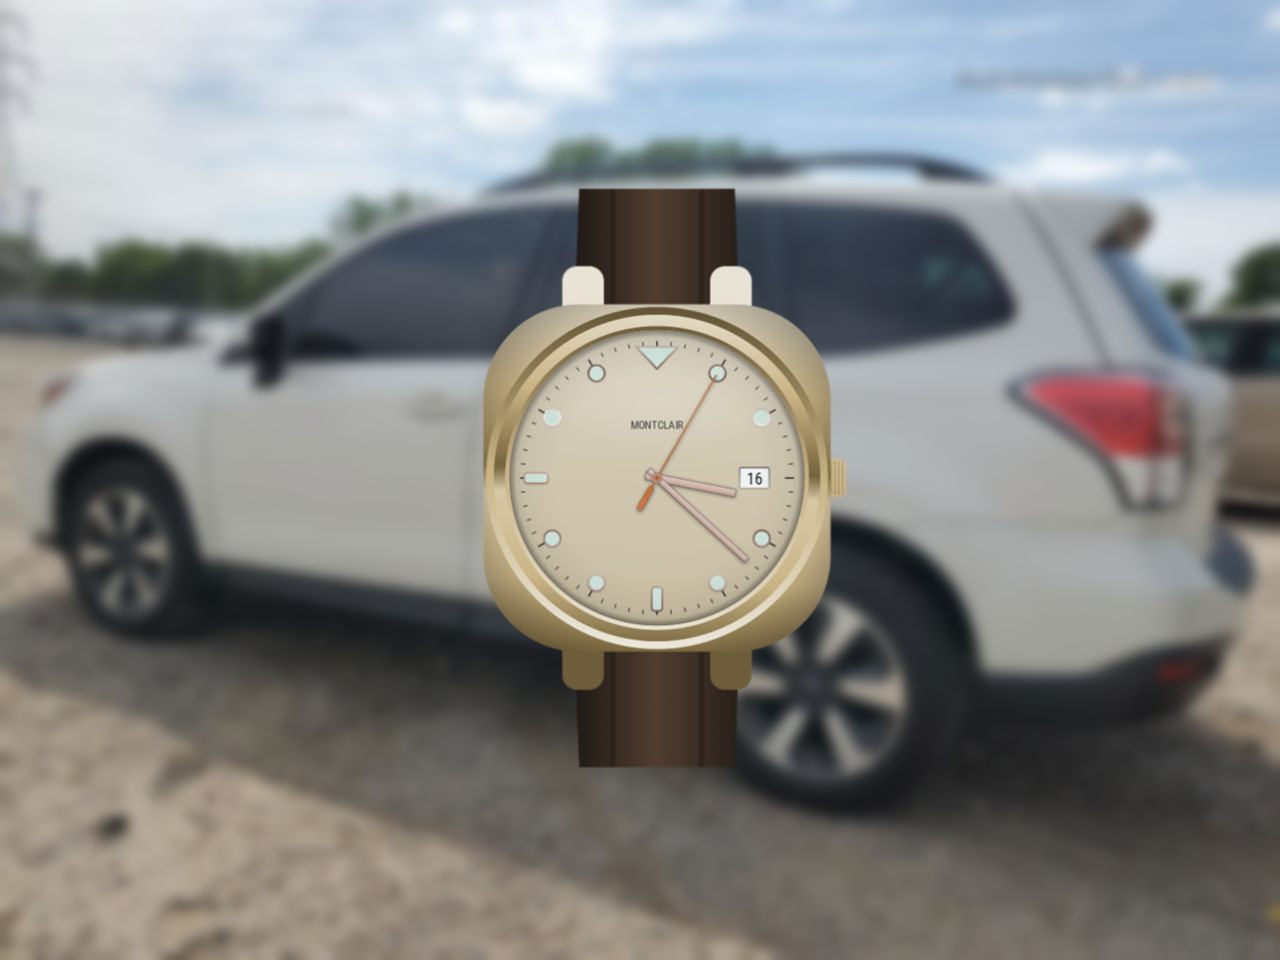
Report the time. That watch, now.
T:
3:22:05
